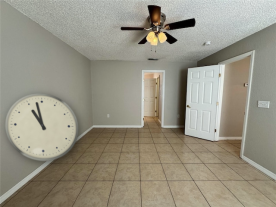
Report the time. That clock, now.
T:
10:58
